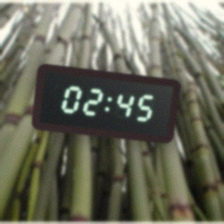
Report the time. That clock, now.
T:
2:45
